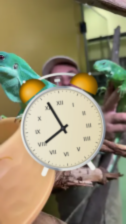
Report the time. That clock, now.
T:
7:56
